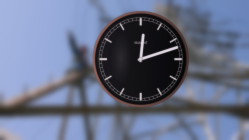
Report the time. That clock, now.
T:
12:12
